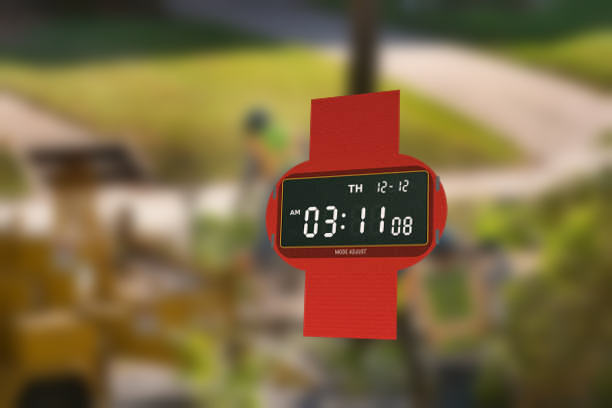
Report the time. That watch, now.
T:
3:11:08
